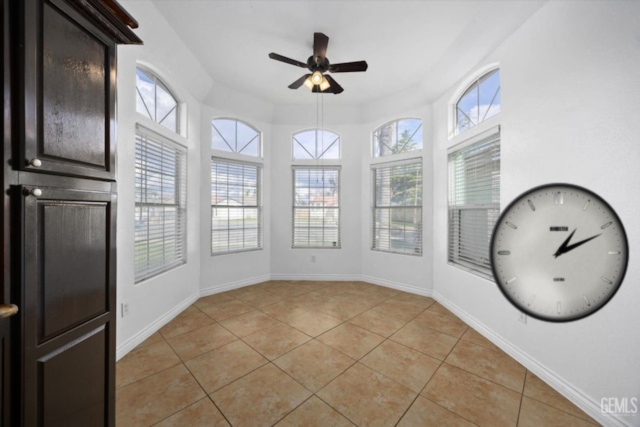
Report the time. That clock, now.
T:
1:11
